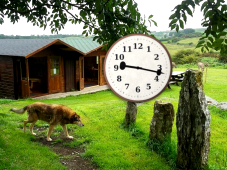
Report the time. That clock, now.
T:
9:17
